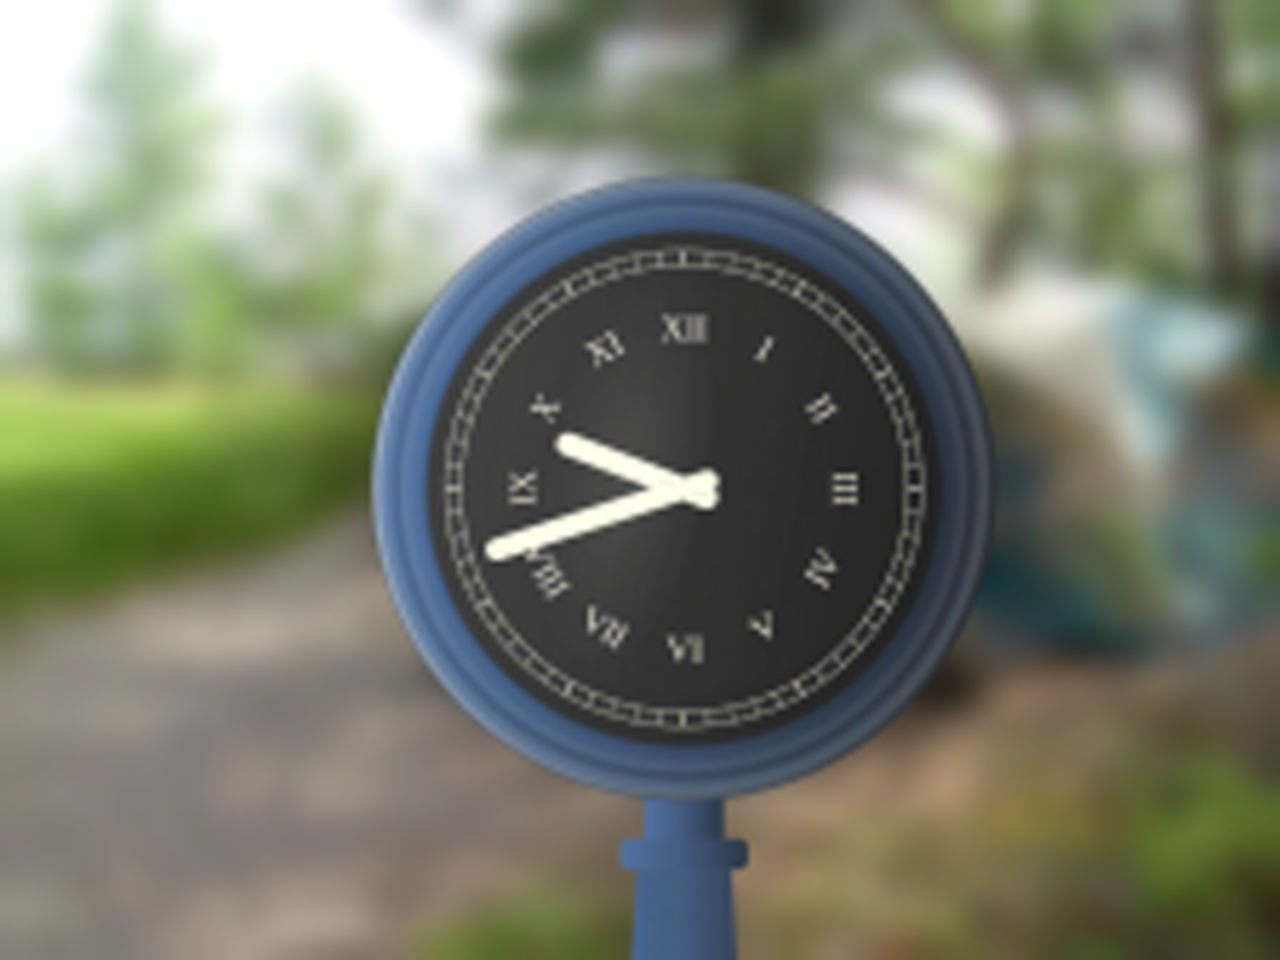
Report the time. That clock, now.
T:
9:42
